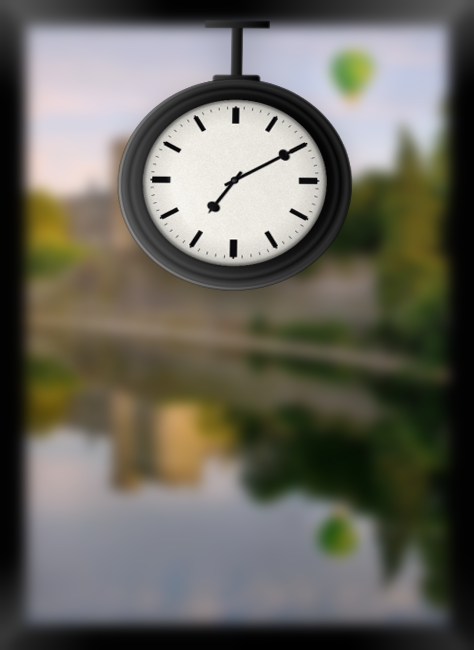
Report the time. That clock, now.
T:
7:10
